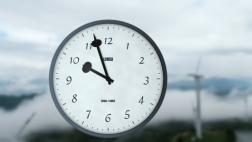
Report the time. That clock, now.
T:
9:57
